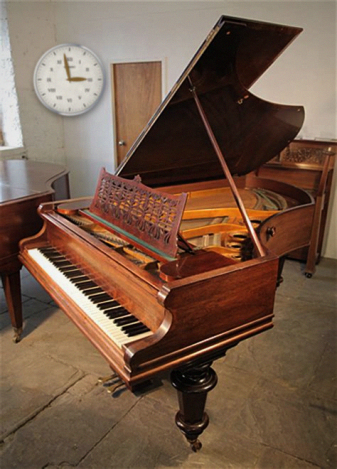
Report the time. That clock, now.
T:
2:58
